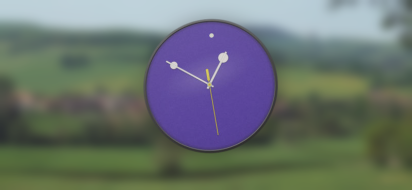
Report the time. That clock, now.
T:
12:49:28
